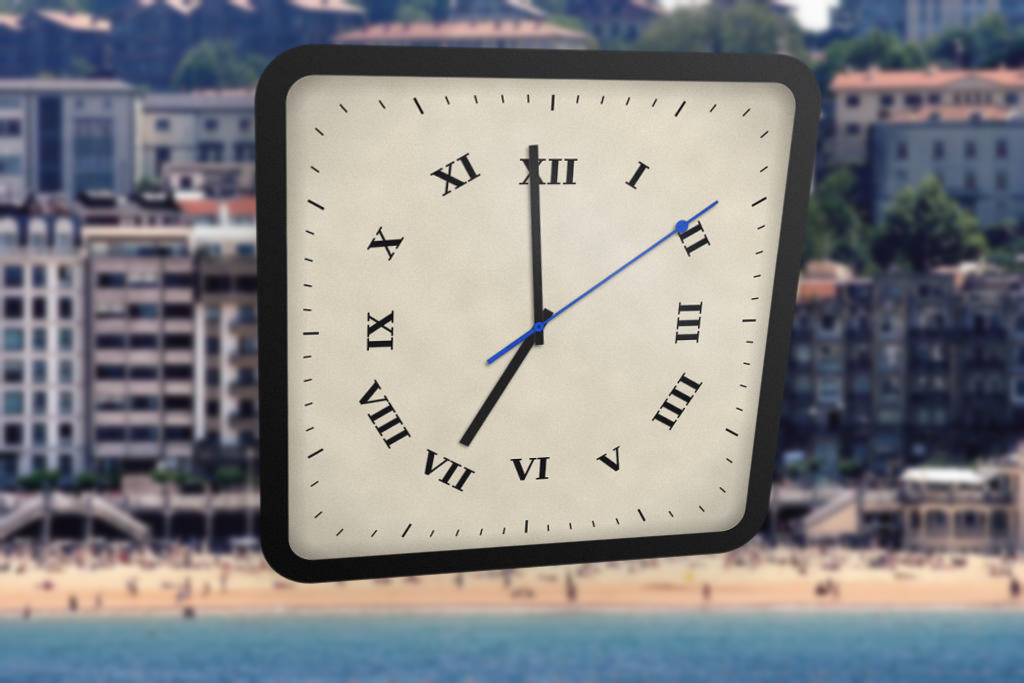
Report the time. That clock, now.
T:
6:59:09
